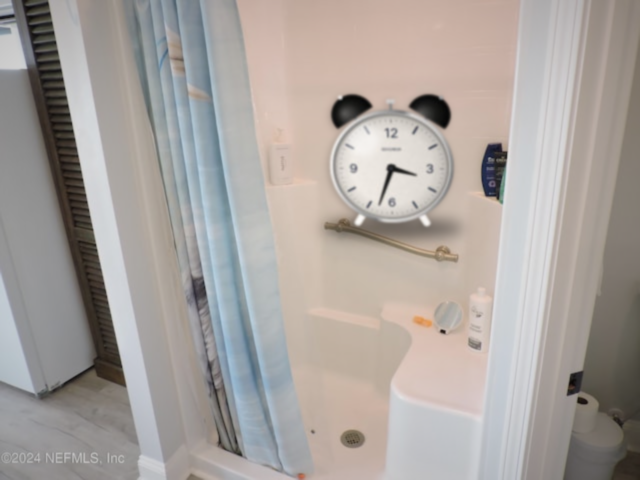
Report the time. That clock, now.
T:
3:33
